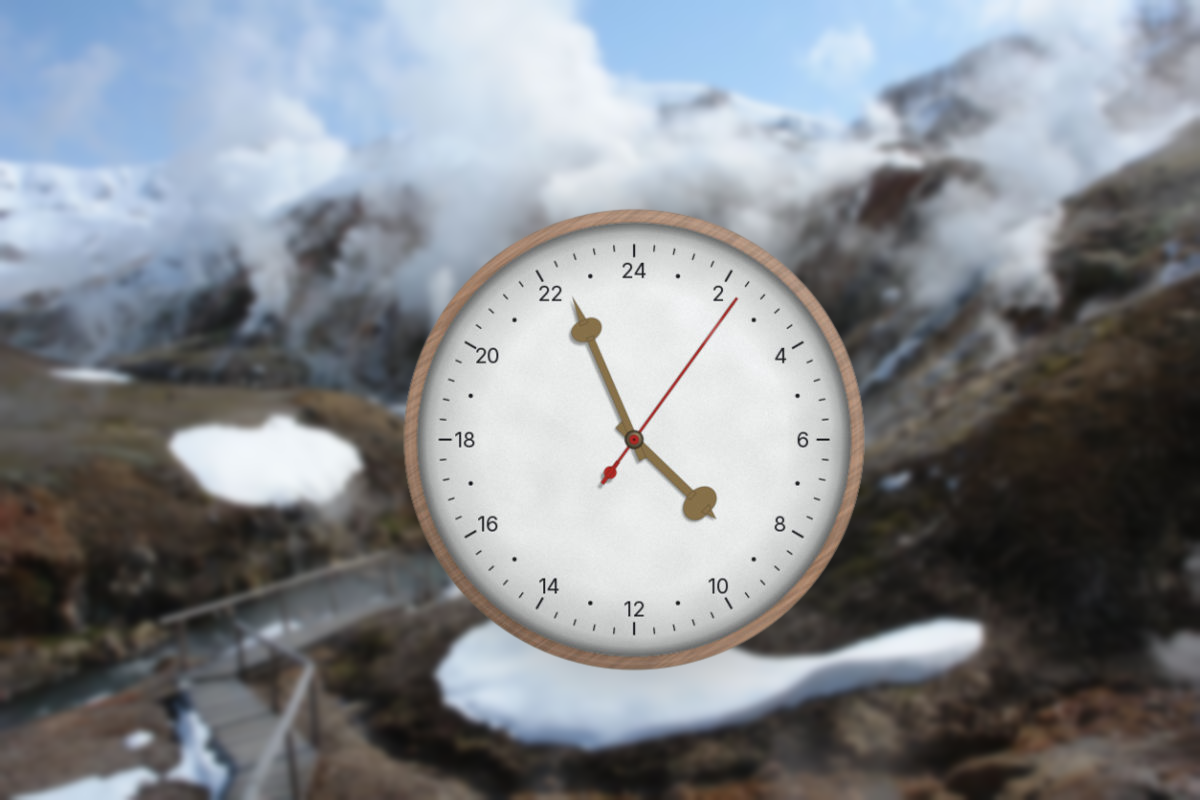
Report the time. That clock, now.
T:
8:56:06
